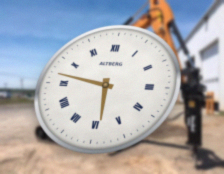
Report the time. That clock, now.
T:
5:47
